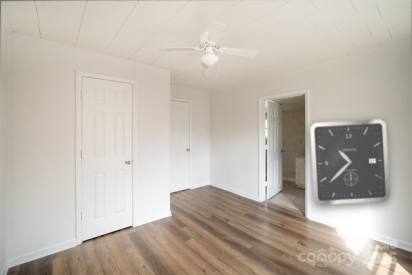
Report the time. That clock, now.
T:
10:38
